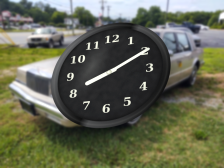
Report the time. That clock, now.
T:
8:10
